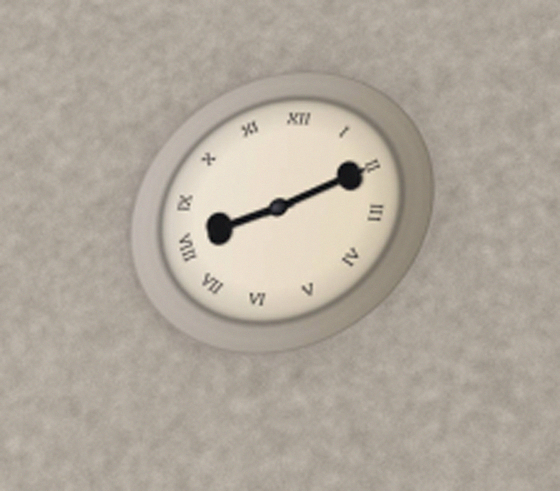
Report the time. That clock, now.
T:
8:10
